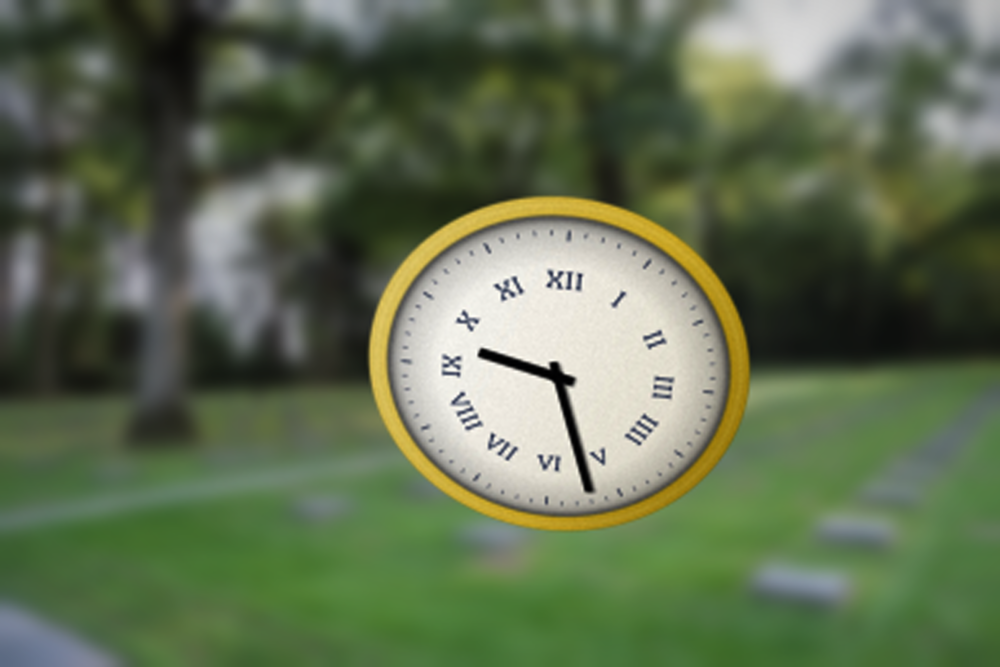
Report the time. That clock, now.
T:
9:27
